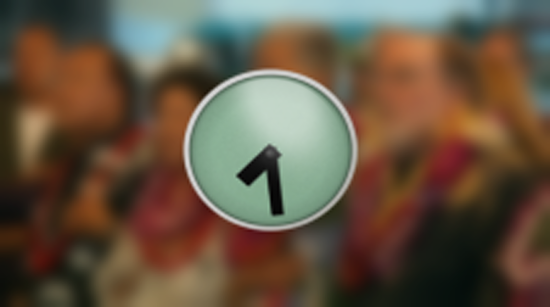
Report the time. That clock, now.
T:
7:29
